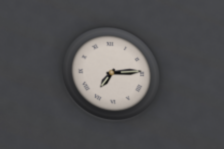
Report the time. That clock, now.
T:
7:14
